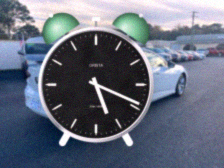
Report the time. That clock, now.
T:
5:19
